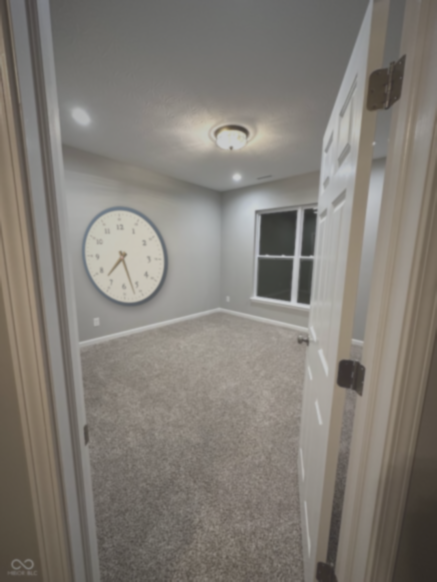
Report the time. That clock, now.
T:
7:27
